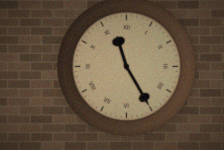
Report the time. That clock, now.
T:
11:25
